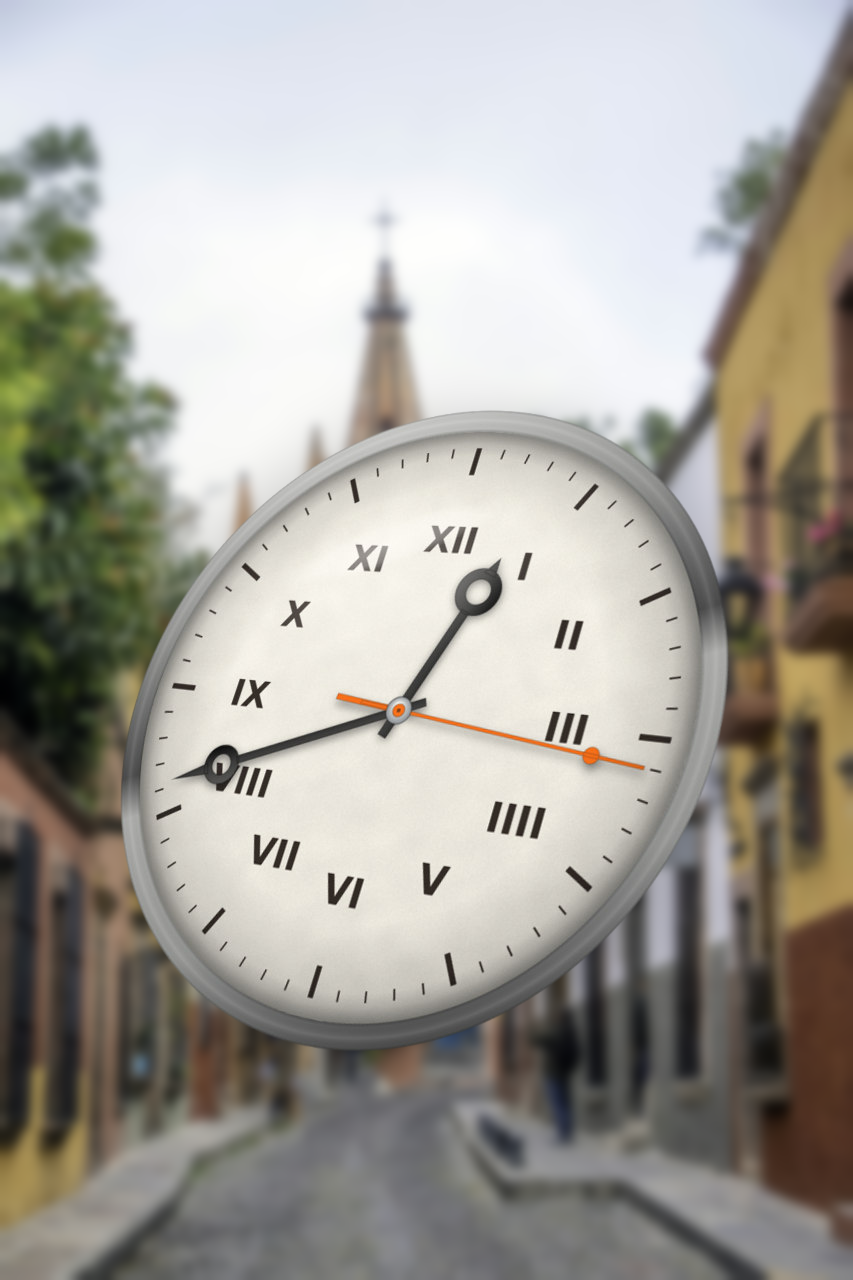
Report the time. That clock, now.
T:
12:41:16
